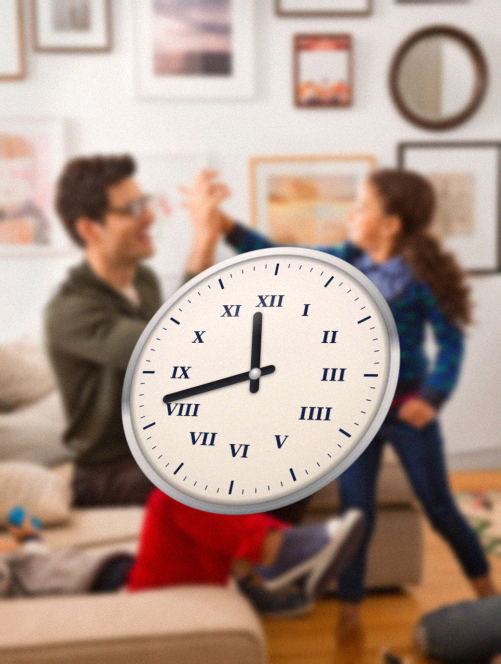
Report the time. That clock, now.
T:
11:42
